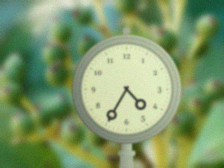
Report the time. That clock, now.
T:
4:35
